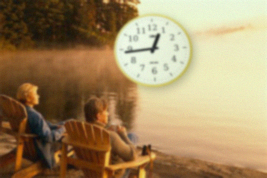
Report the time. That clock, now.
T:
12:44
